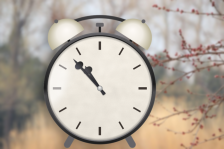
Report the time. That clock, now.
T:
10:53
